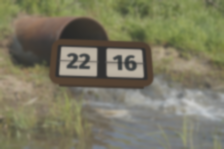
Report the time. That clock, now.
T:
22:16
